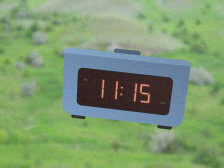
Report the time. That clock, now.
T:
11:15
